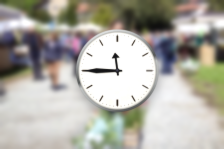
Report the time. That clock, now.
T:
11:45
